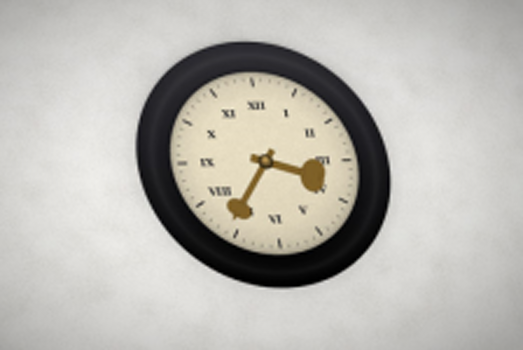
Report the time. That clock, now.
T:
3:36
